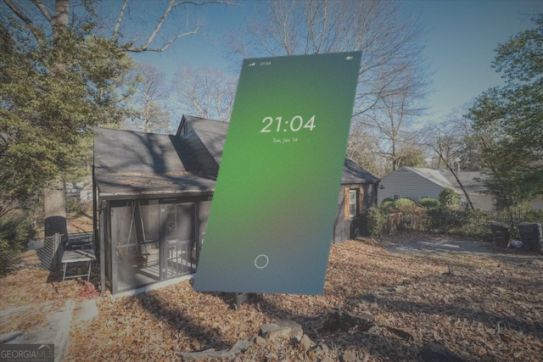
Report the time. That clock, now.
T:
21:04
